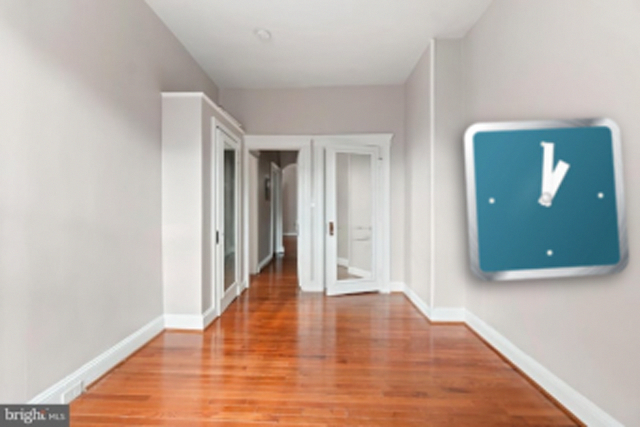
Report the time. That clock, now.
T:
1:01
